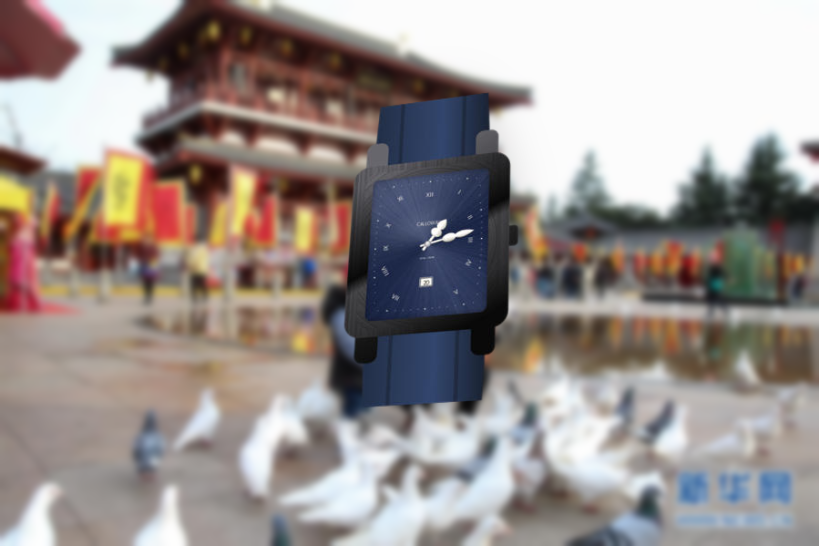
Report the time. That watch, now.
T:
1:13
